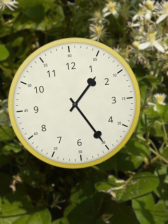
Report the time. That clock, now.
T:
1:25
